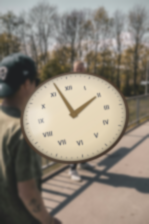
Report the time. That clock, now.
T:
1:57
